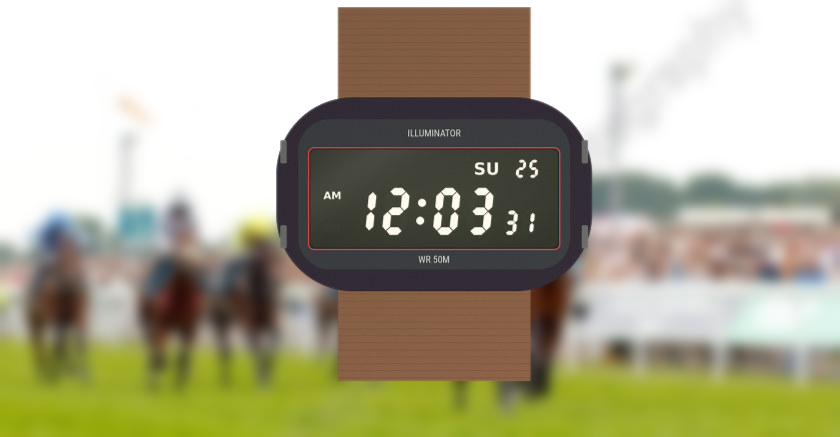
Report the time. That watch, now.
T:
12:03:31
